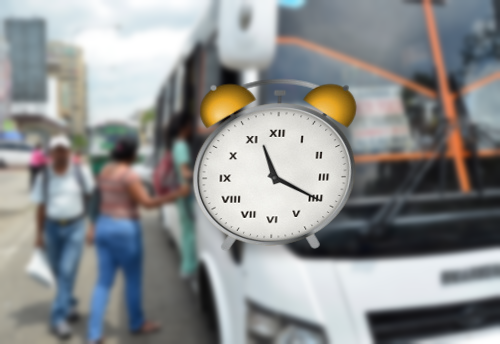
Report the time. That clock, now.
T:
11:20
